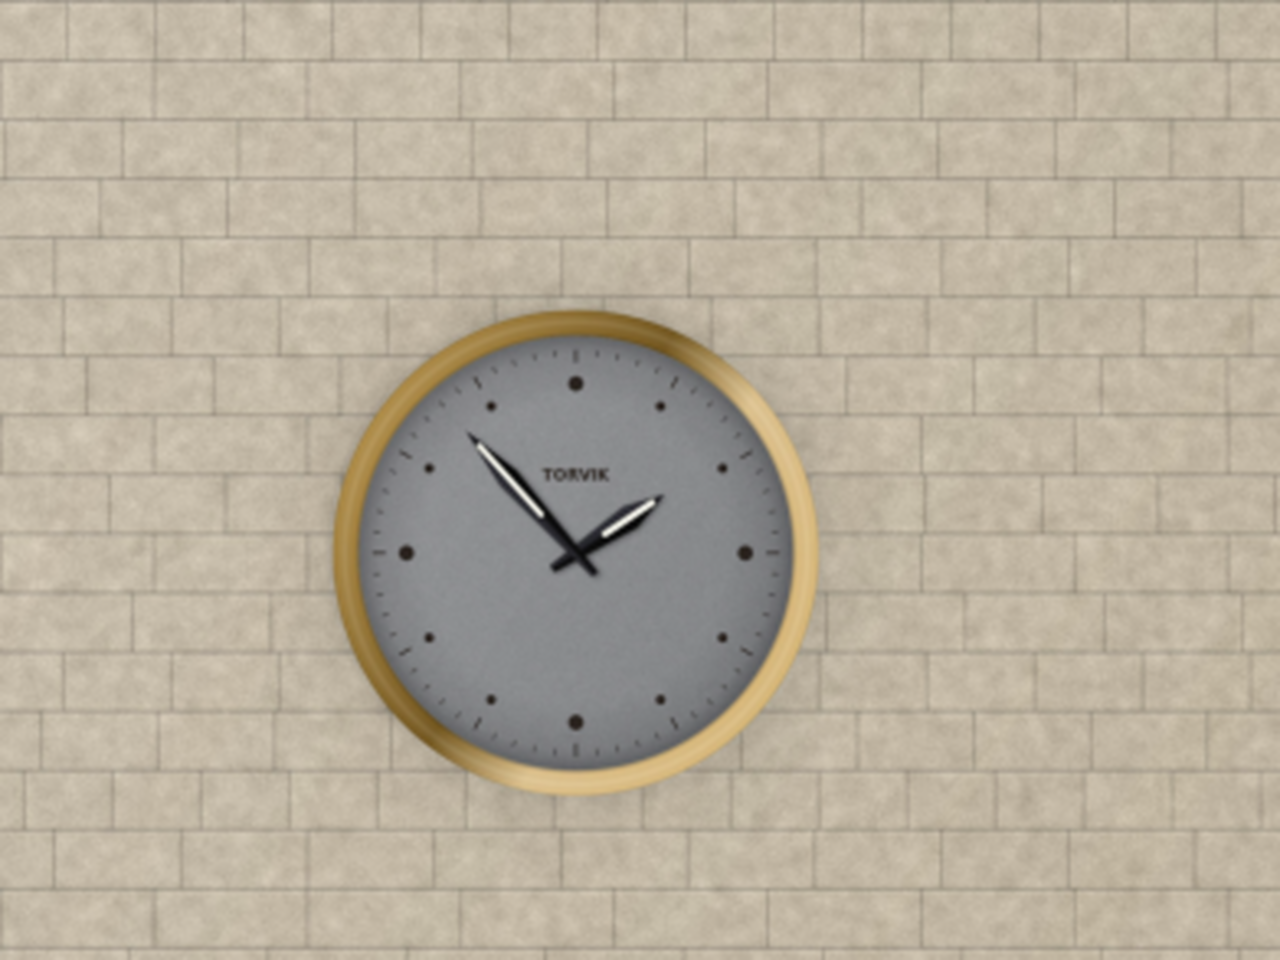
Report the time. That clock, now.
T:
1:53
